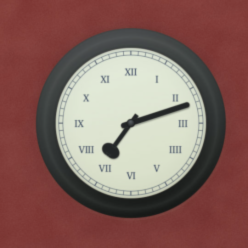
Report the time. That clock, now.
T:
7:12
